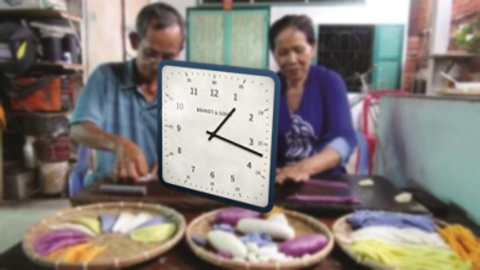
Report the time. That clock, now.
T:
1:17
